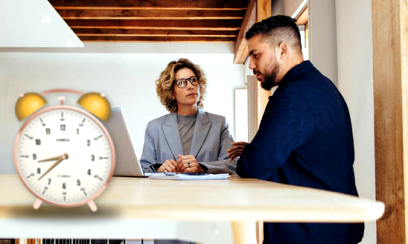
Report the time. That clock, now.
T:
8:38
